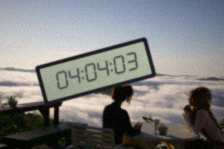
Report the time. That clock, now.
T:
4:04:03
